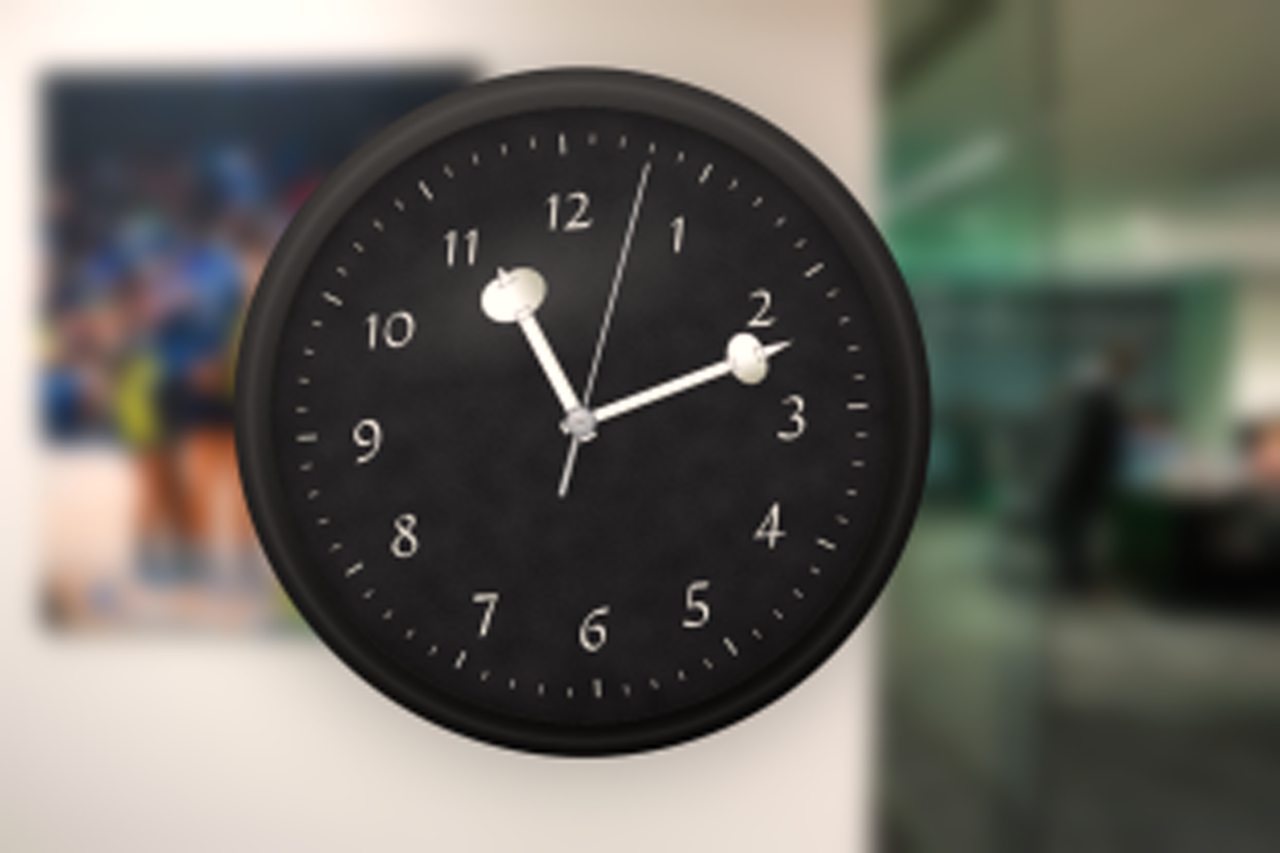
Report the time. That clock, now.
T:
11:12:03
